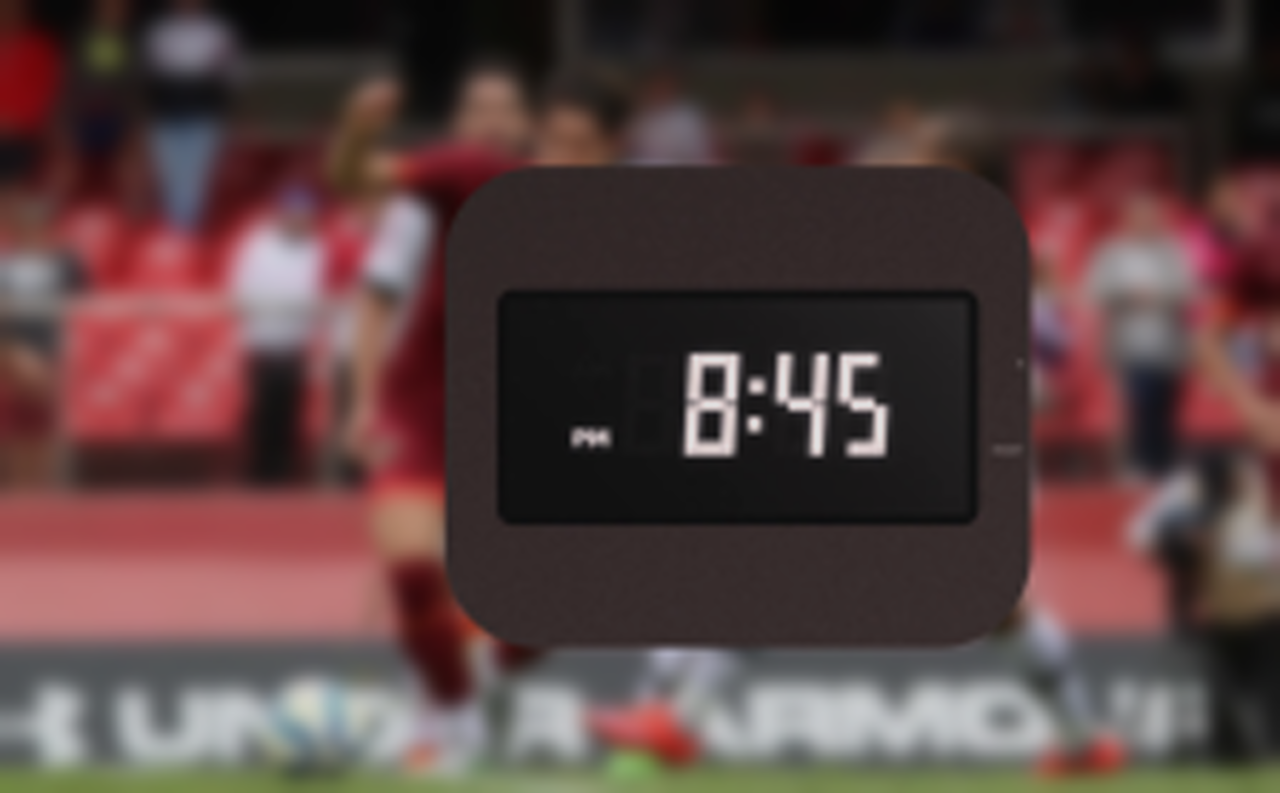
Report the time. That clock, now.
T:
8:45
